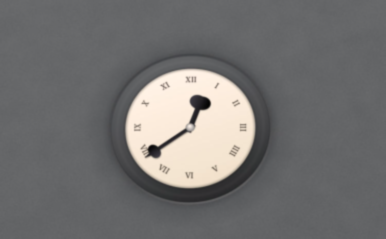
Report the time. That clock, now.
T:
12:39
